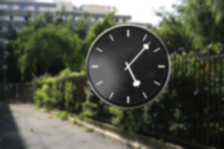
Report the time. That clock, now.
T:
5:07
